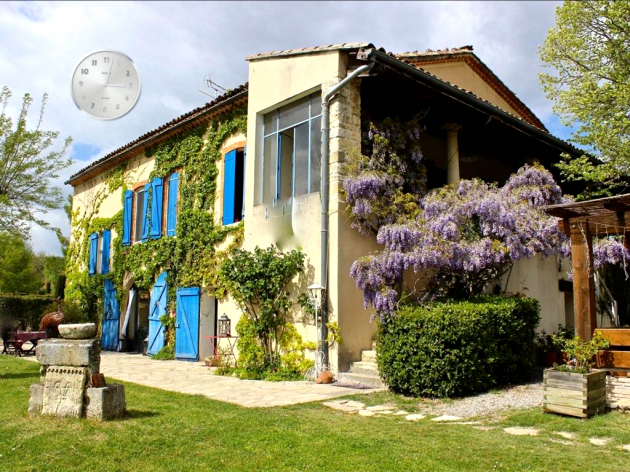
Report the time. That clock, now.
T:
3:02
